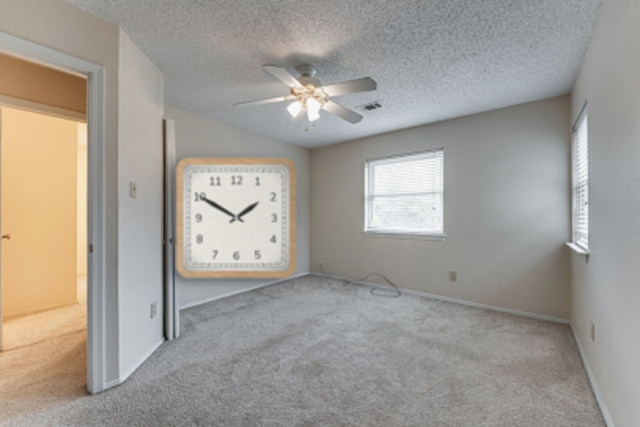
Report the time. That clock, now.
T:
1:50
